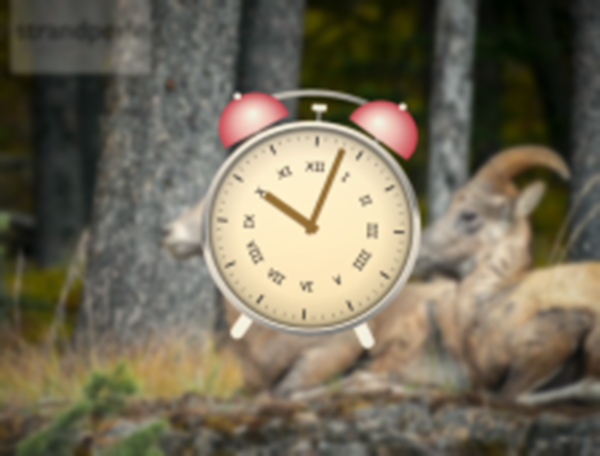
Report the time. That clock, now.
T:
10:03
